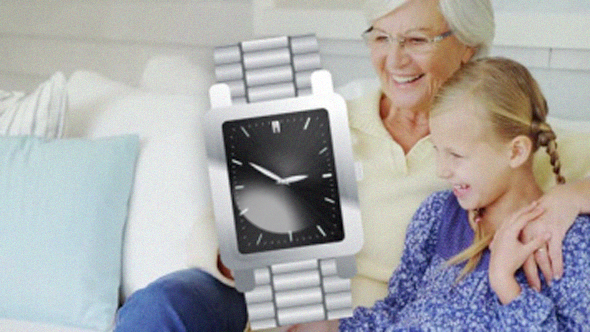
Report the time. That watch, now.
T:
2:51
